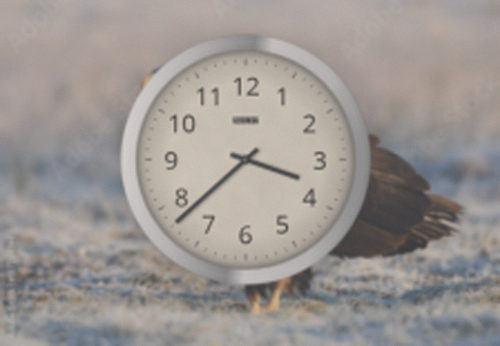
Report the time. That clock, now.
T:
3:38
